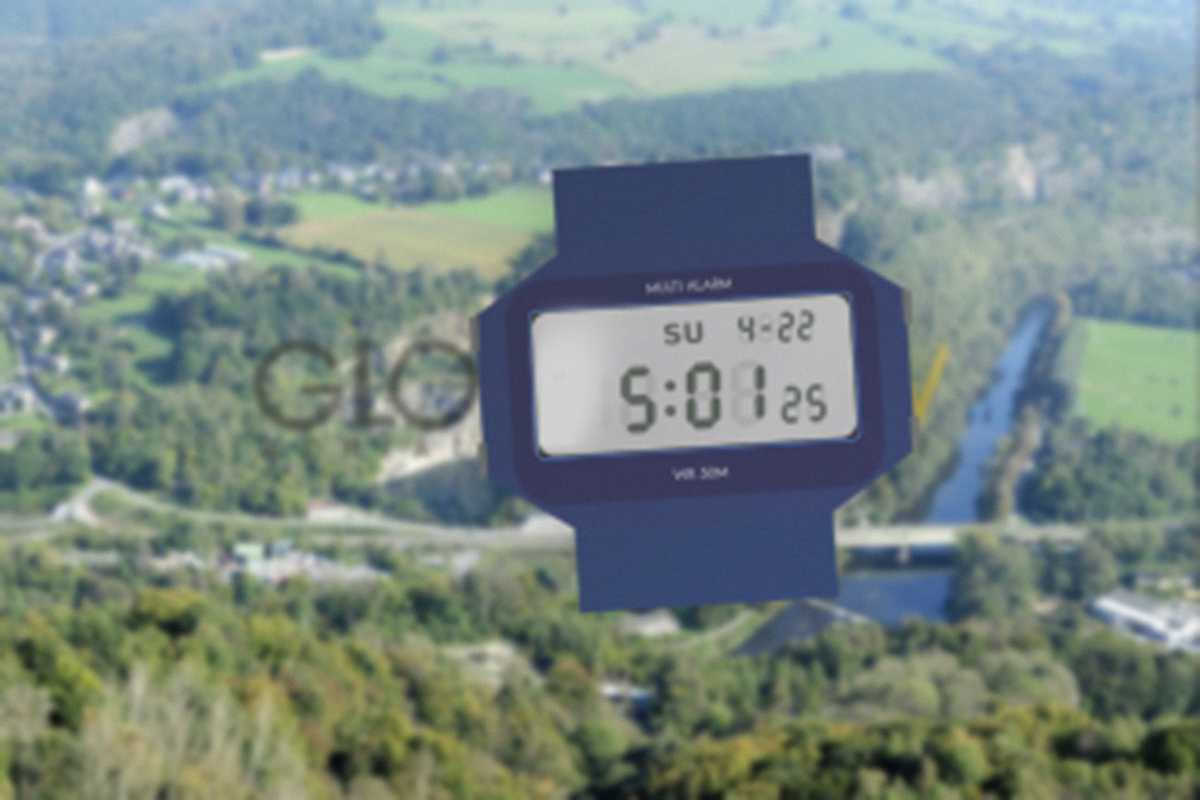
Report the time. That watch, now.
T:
5:01:25
